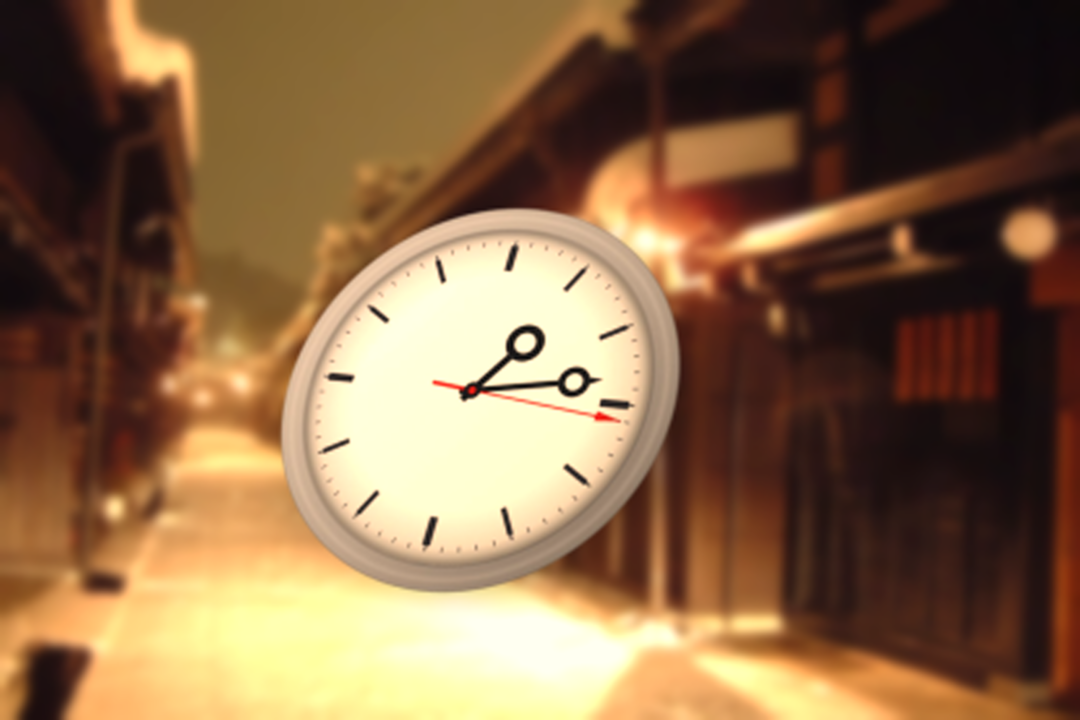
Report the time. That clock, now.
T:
1:13:16
